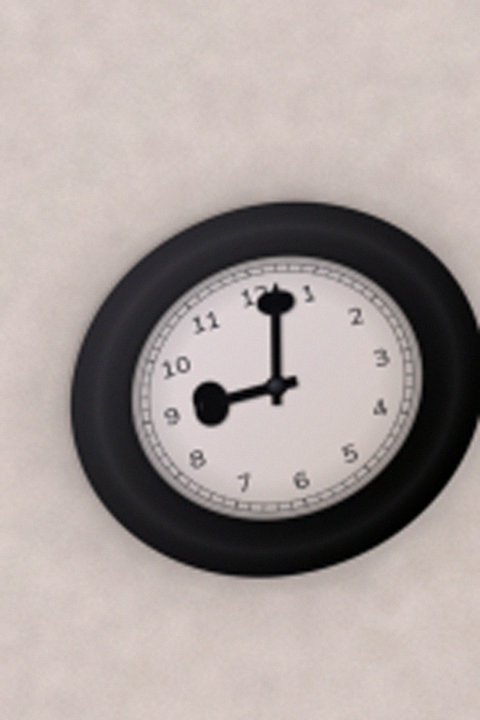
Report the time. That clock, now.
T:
9:02
